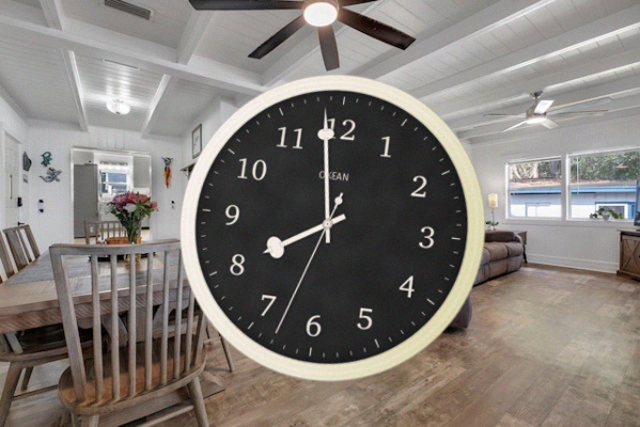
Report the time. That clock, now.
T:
7:58:33
